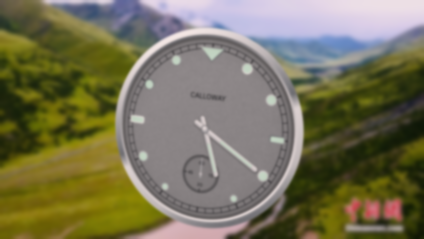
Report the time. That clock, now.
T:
5:20
